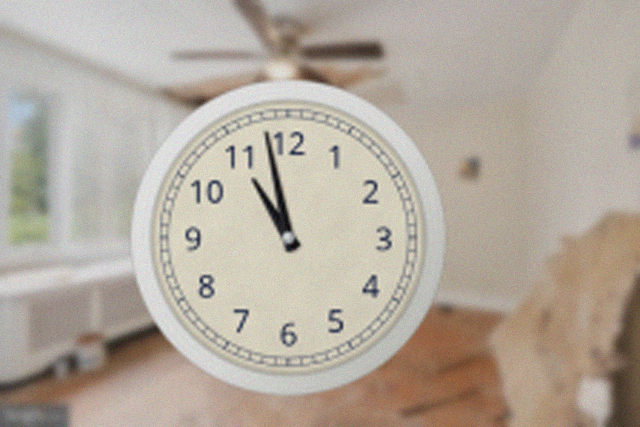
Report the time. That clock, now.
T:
10:58
